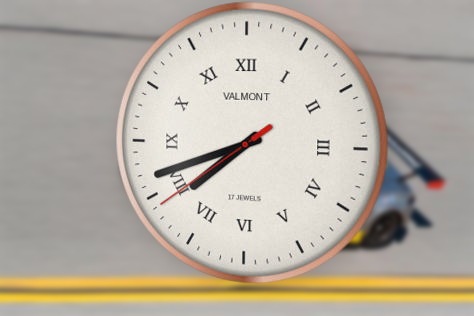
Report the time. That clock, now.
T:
7:41:39
